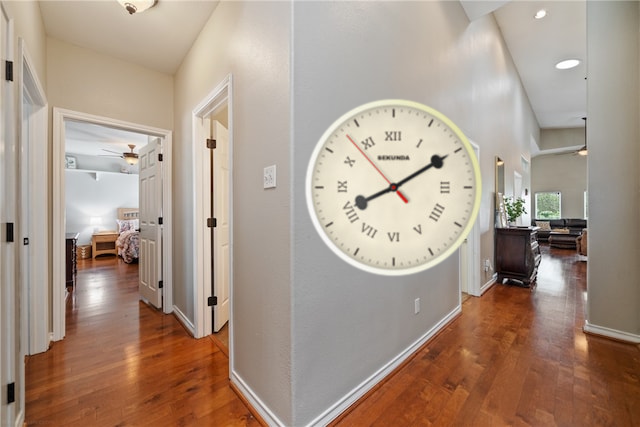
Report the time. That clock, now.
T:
8:09:53
